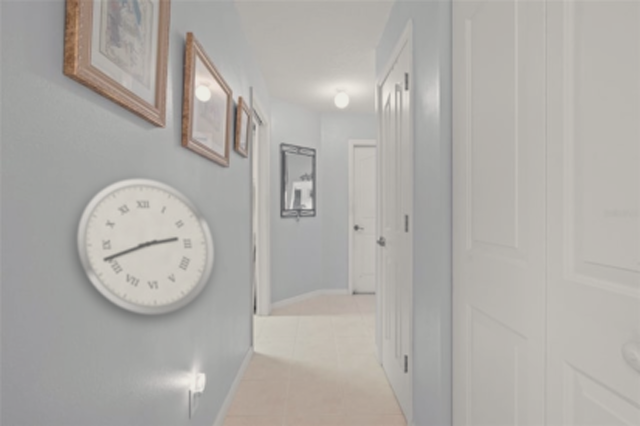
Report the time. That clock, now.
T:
2:42
